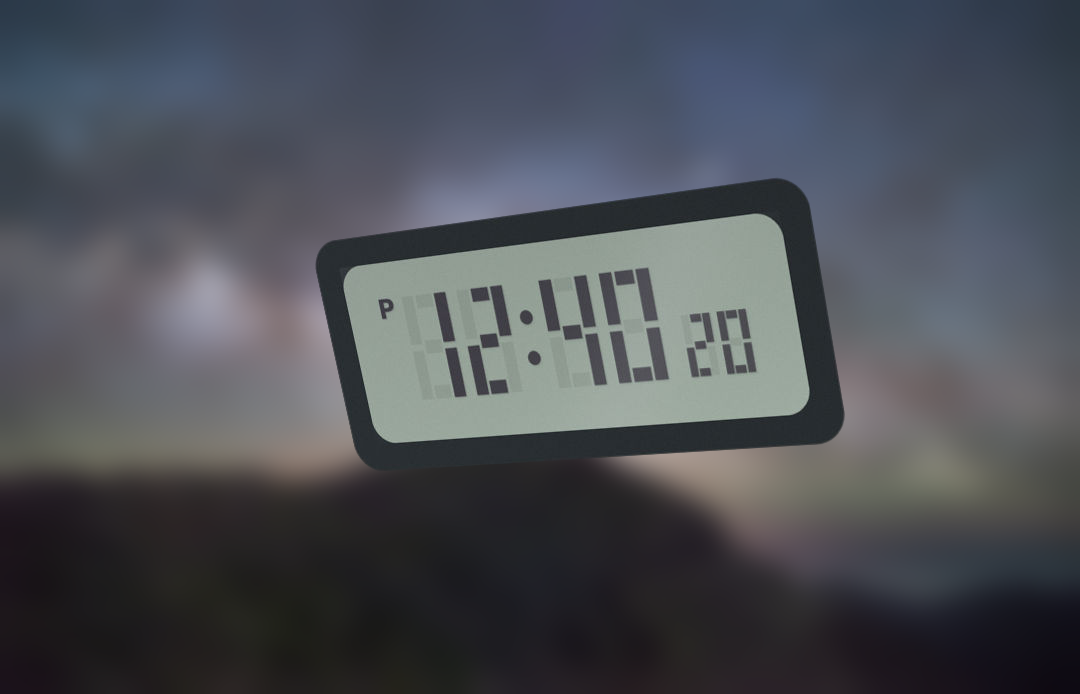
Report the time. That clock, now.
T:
12:40:20
